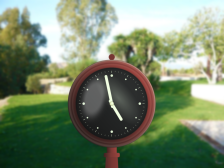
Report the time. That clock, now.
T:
4:58
